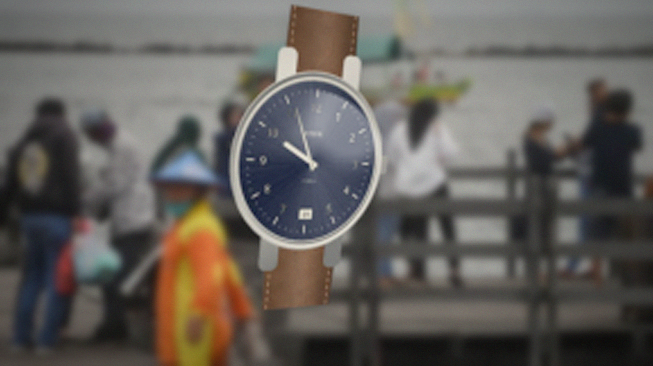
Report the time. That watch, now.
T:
9:56
